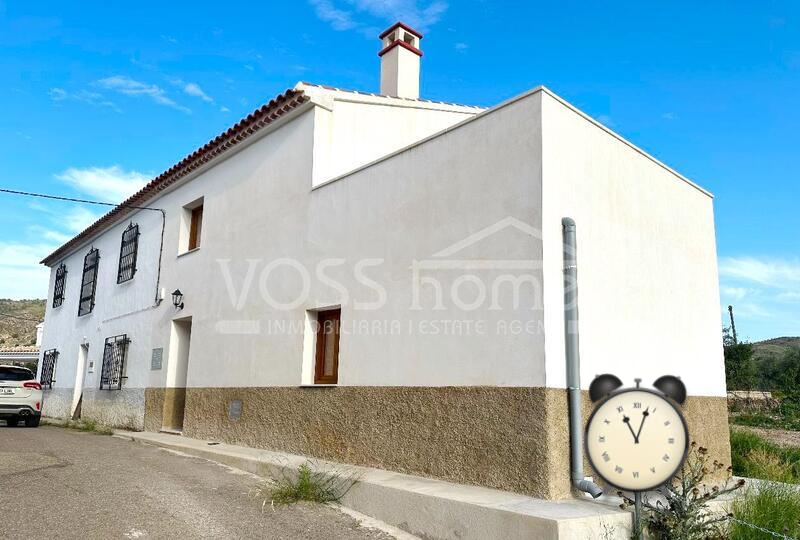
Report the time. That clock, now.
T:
11:03
